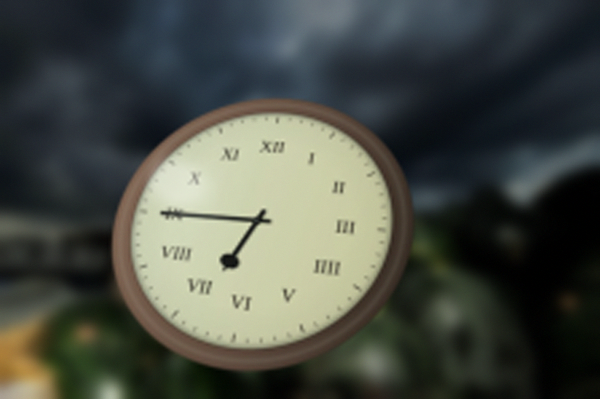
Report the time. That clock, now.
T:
6:45
